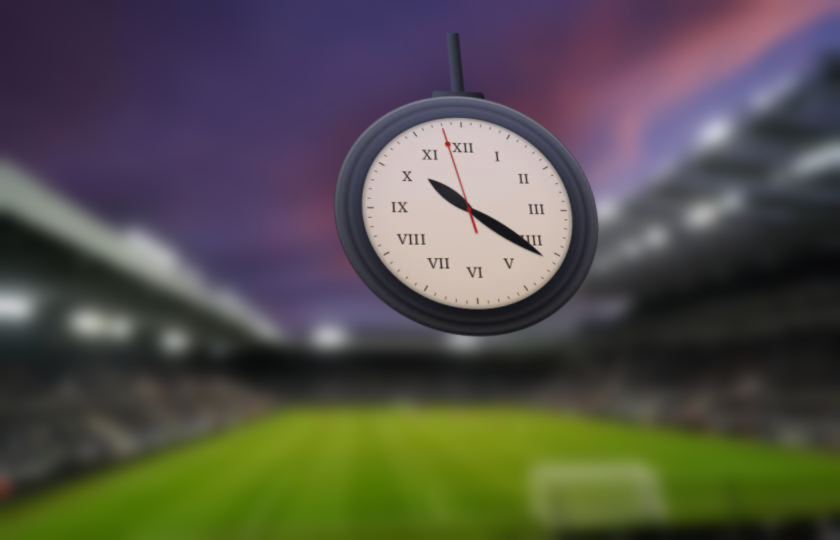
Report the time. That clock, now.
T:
10:20:58
